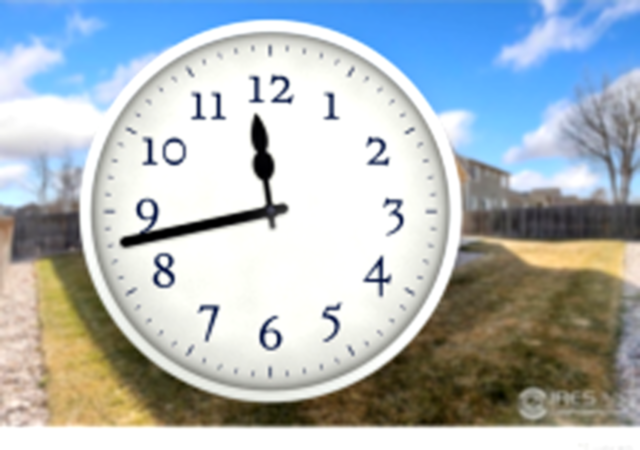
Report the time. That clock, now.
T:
11:43
